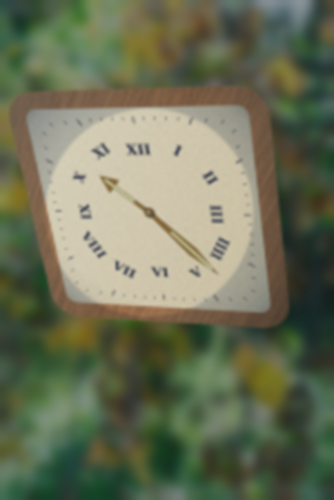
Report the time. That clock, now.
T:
10:23
